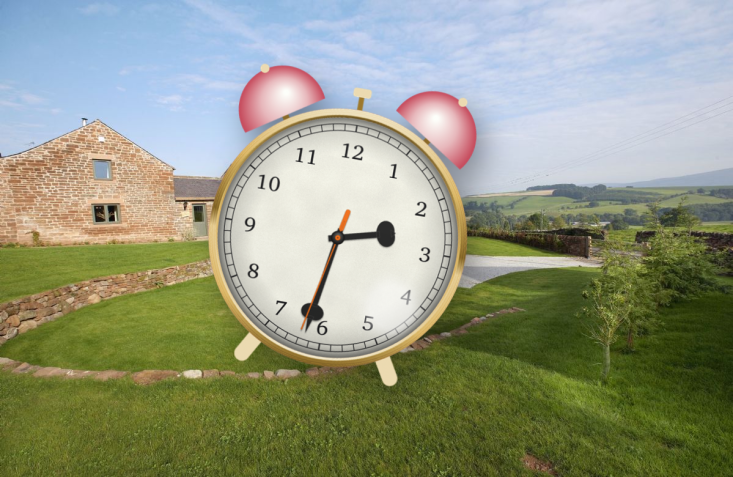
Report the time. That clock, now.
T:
2:31:32
